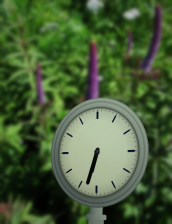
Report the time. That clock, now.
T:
6:33
